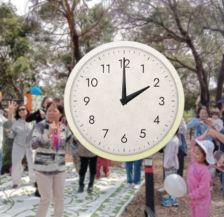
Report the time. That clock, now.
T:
2:00
